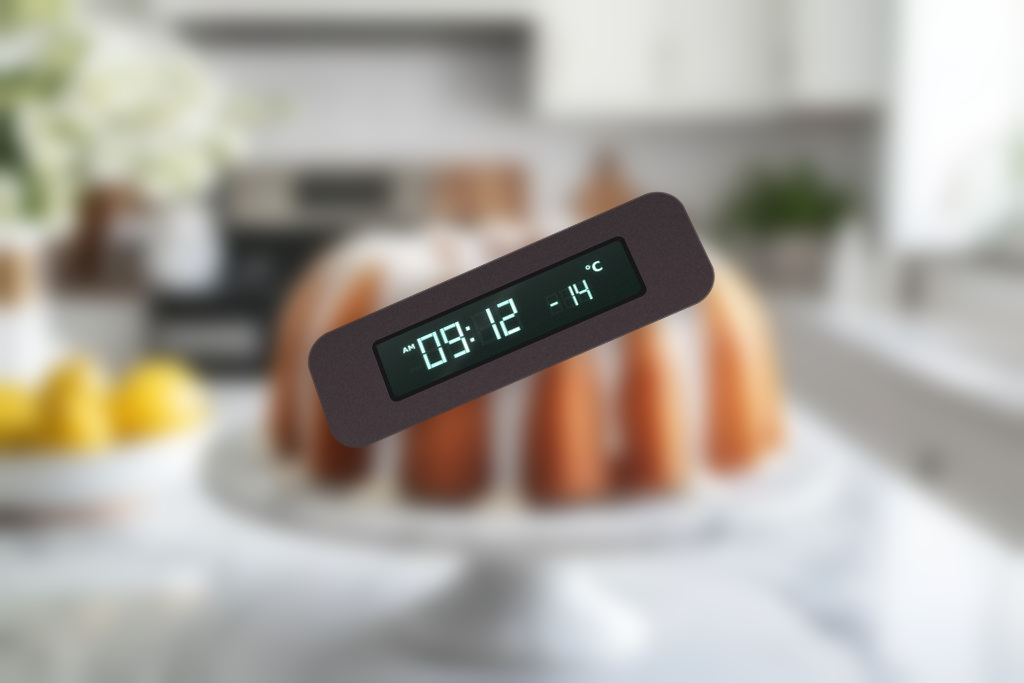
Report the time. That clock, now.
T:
9:12
